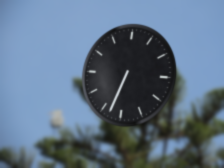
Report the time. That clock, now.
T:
6:33
